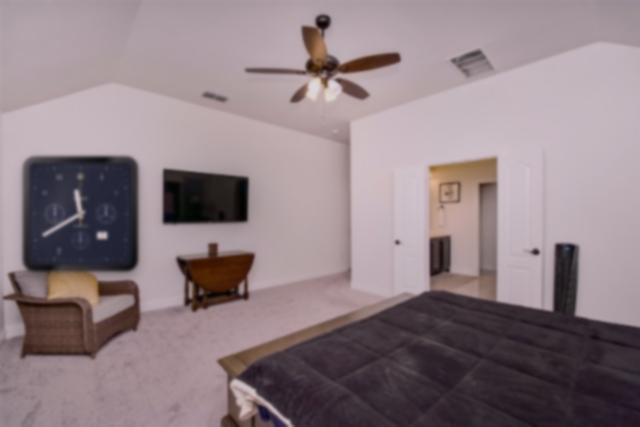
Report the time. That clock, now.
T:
11:40
